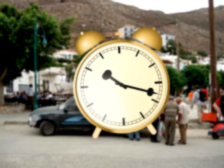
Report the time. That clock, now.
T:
10:18
